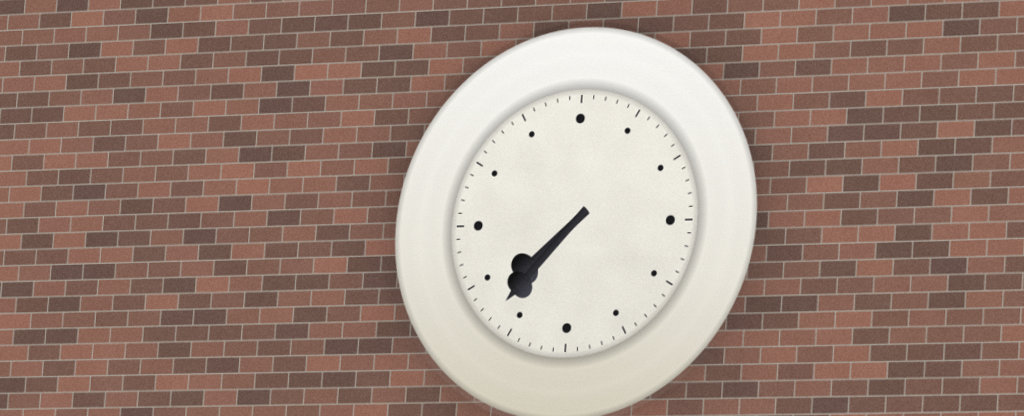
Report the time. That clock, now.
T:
7:37
